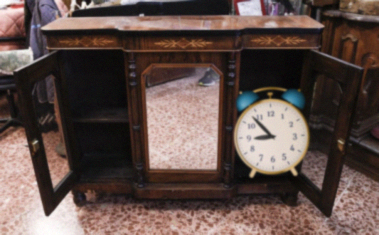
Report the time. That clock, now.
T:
8:53
